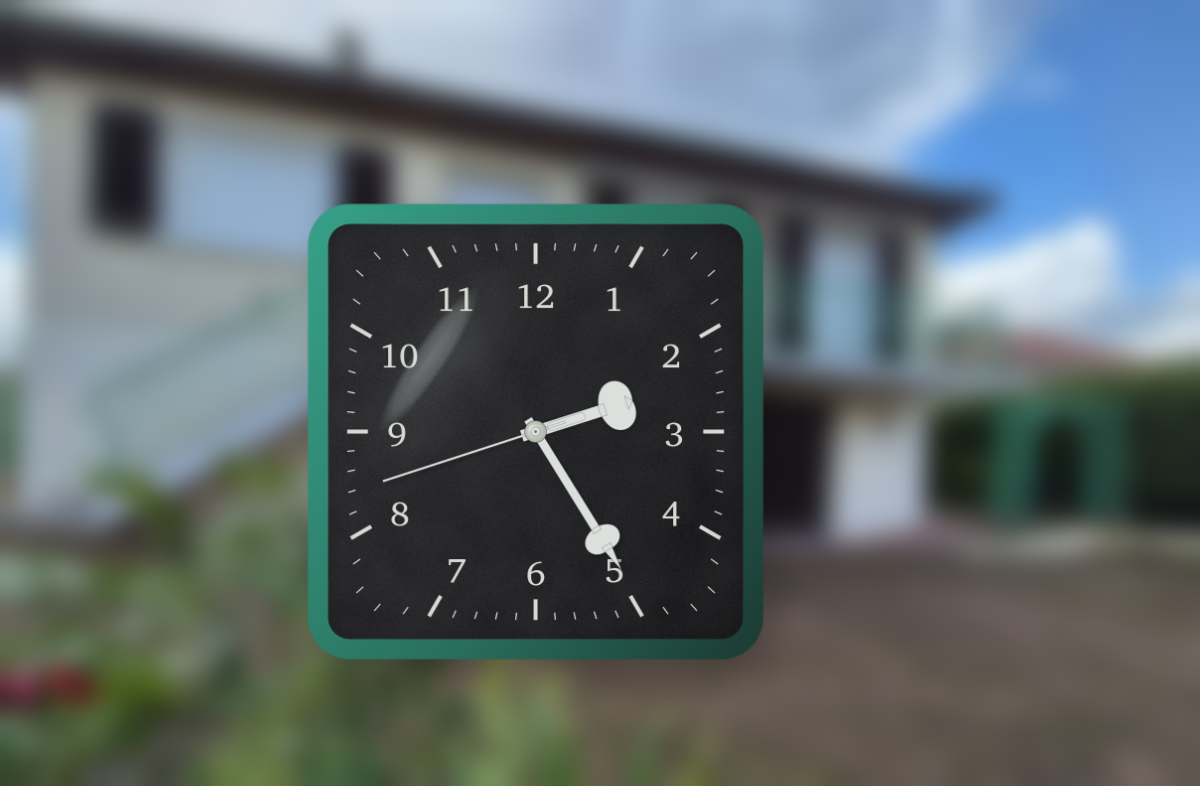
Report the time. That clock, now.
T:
2:24:42
